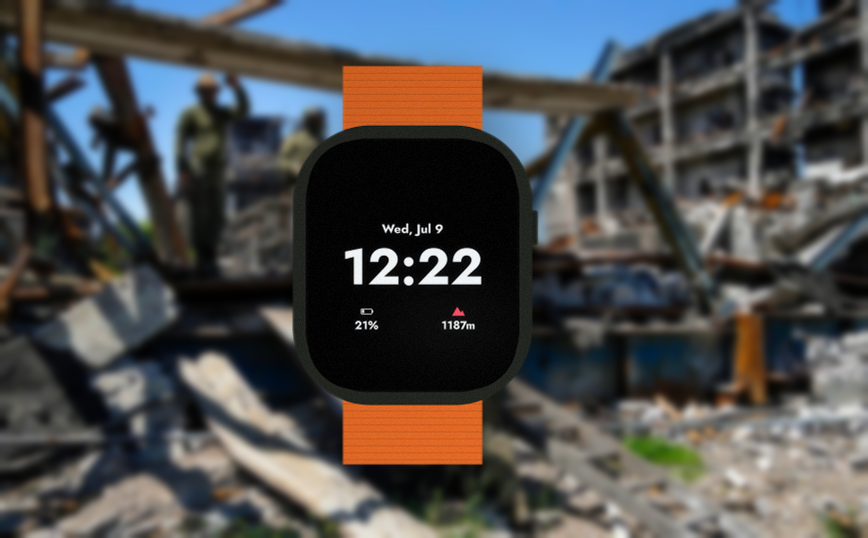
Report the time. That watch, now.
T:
12:22
